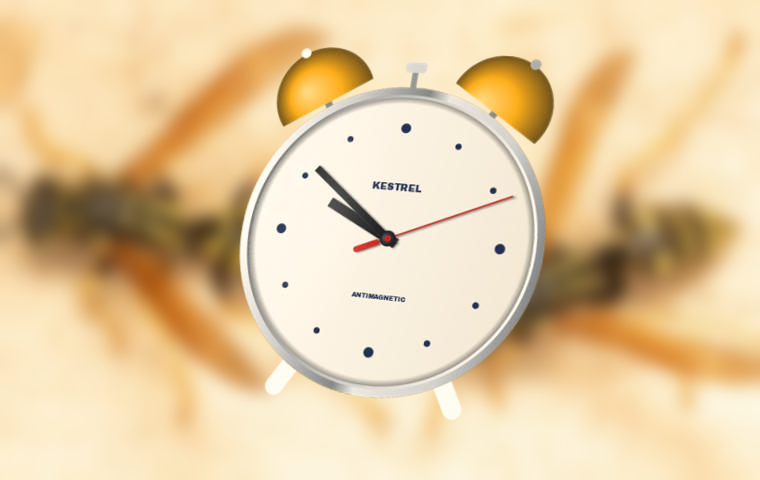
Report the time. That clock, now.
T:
9:51:11
